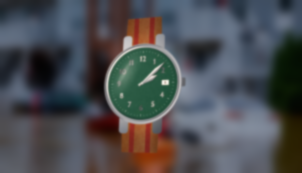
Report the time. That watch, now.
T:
2:08
